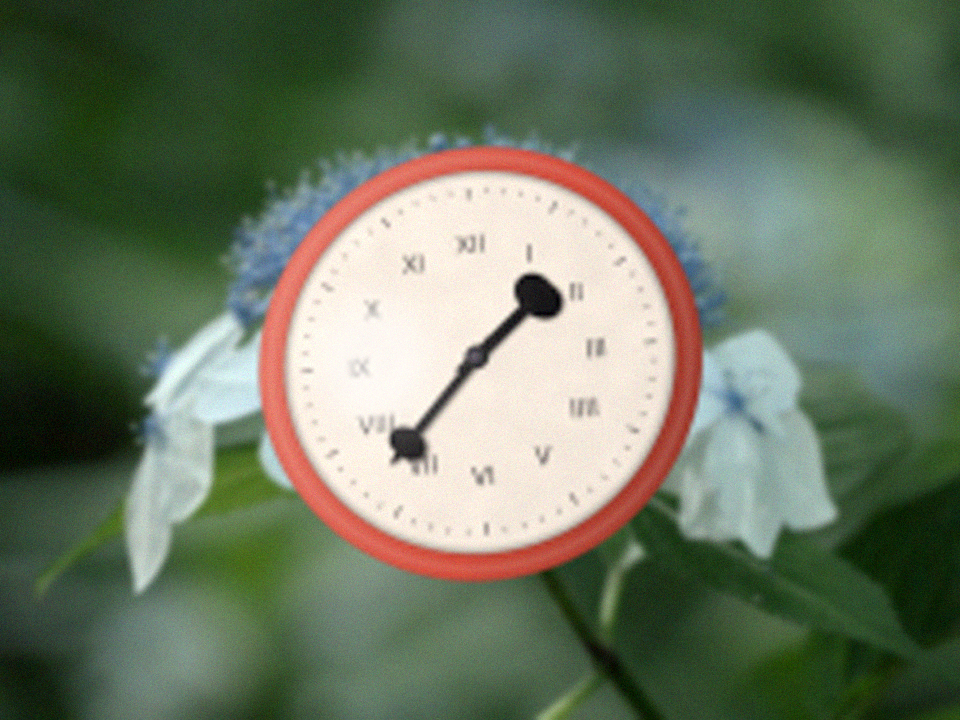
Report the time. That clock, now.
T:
1:37
